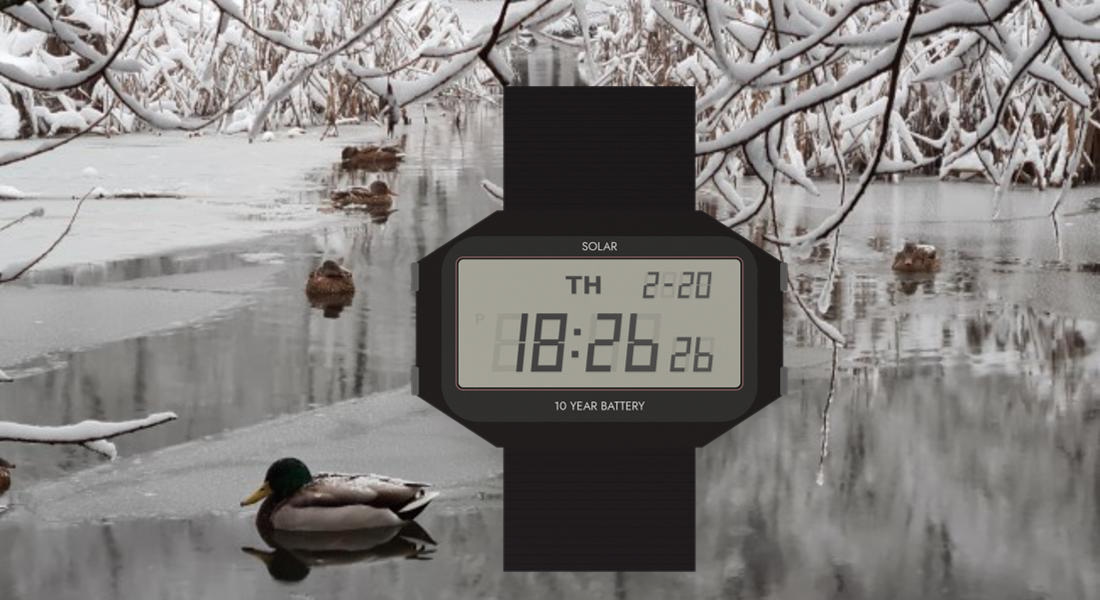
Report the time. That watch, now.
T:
18:26:26
